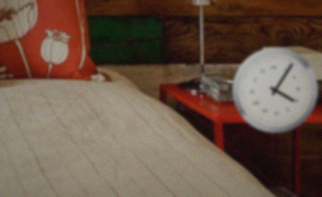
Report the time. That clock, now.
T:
4:06
